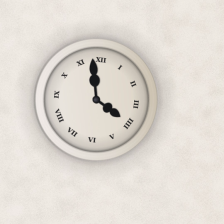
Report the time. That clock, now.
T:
3:58
